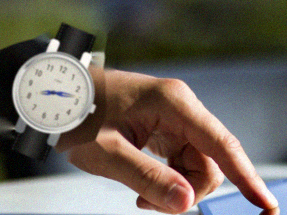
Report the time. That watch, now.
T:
8:13
